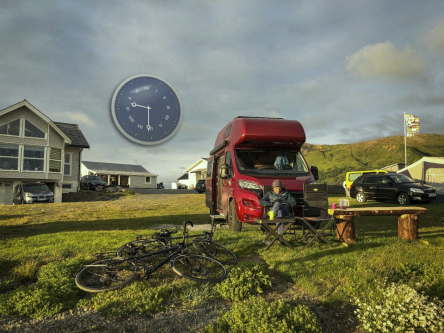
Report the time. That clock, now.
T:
9:31
